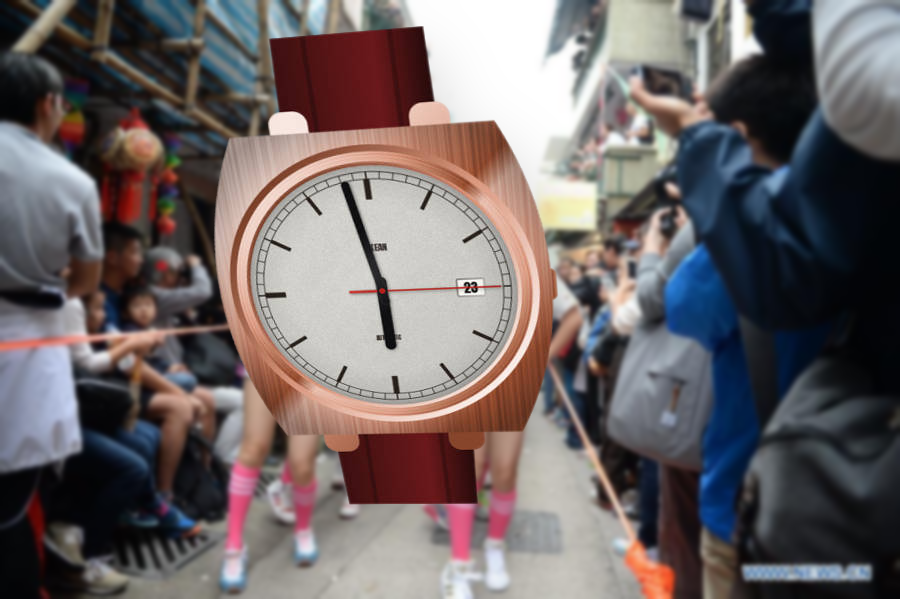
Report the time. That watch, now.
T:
5:58:15
